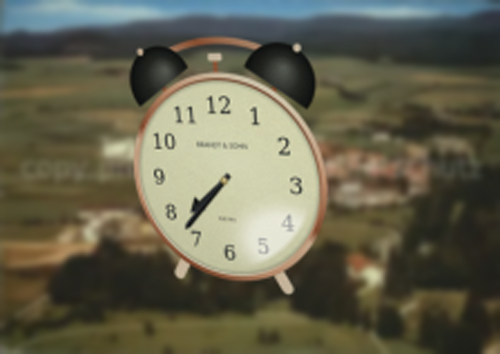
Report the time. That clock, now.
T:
7:37
